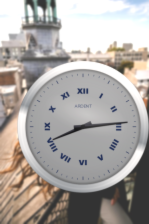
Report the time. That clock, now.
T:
8:14
